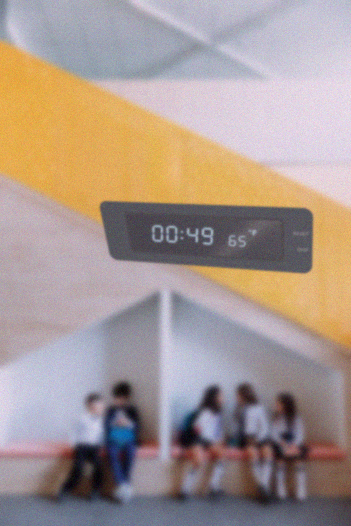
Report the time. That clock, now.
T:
0:49
